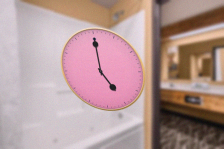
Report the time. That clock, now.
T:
5:00
